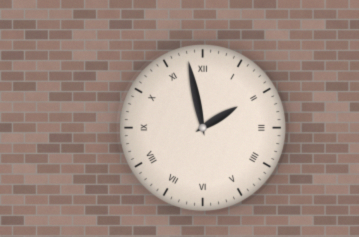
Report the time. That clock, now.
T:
1:58
